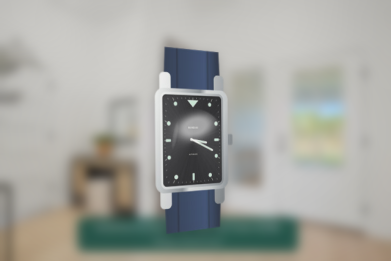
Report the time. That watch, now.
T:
3:19
